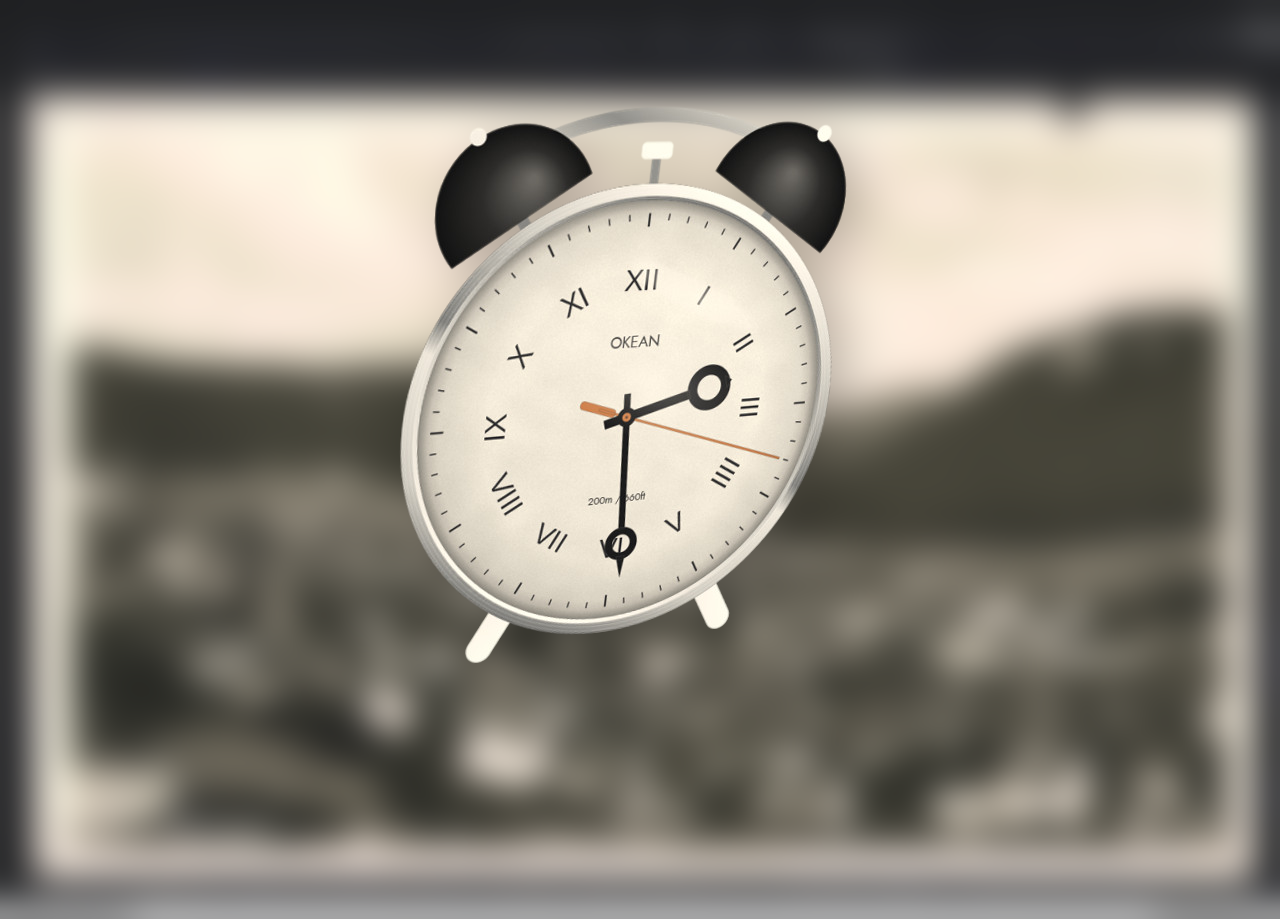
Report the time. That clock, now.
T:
2:29:18
